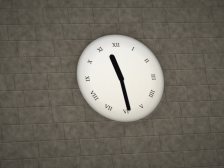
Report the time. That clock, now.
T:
11:29
